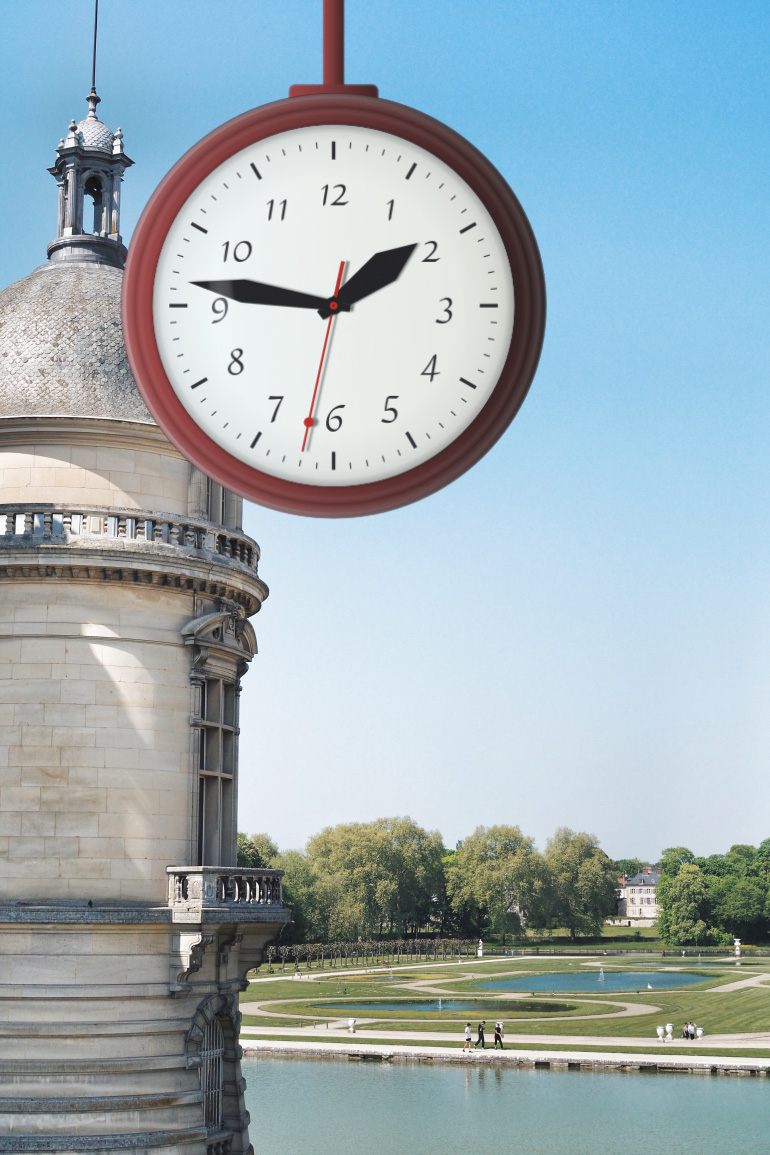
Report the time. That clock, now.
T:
1:46:32
